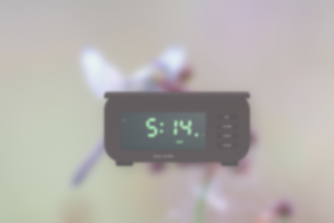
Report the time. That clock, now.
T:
5:14
